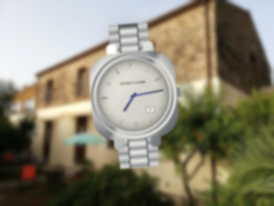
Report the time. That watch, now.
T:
7:14
